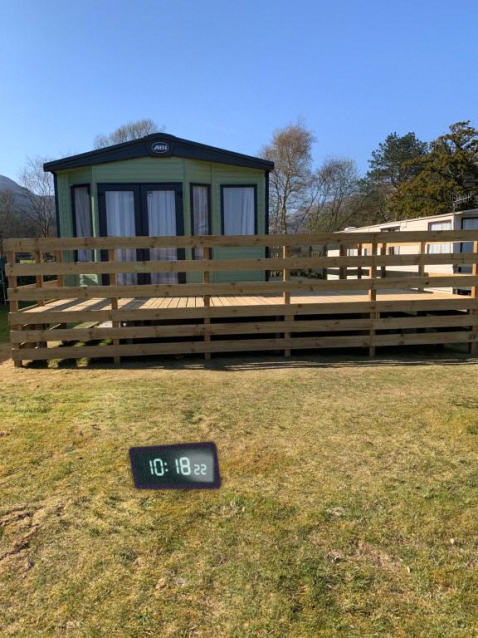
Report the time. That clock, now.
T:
10:18:22
